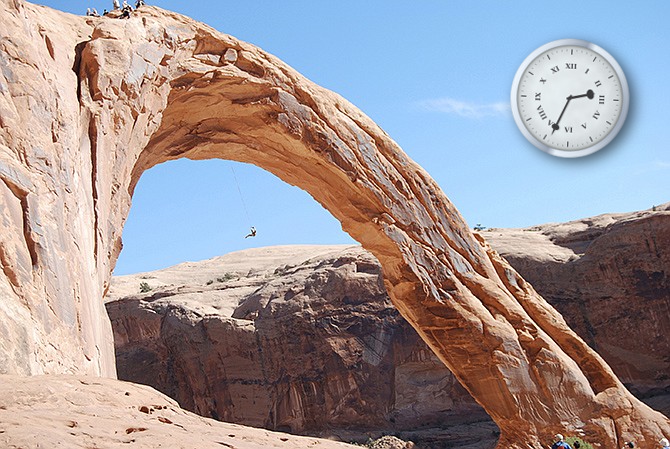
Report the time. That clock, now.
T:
2:34
